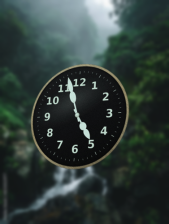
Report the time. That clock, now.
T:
4:57
